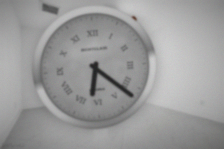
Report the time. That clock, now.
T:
6:22
